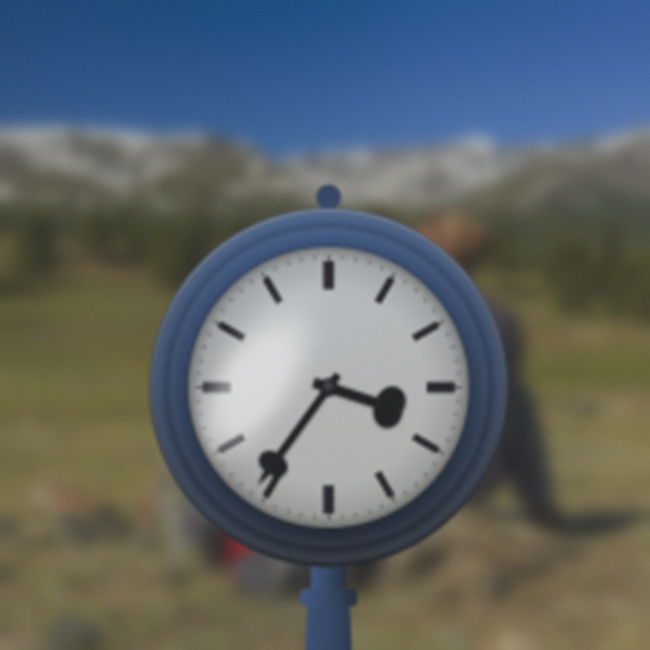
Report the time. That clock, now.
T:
3:36
